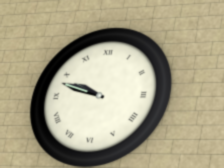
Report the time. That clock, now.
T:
9:48
